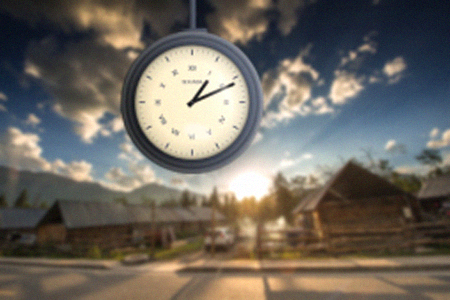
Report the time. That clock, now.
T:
1:11
